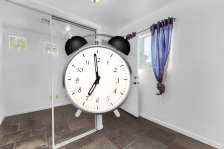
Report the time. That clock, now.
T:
6:59
